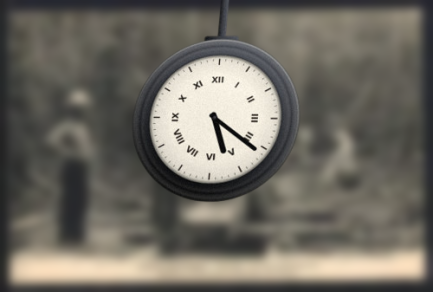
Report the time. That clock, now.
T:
5:21
